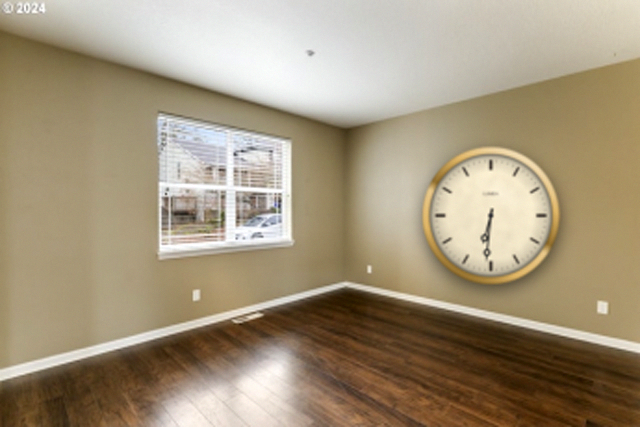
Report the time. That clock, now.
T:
6:31
